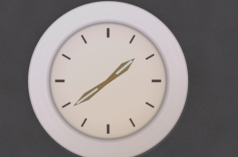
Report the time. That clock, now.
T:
1:39
